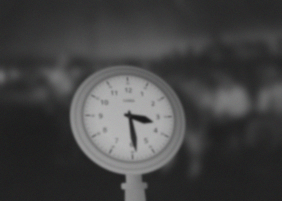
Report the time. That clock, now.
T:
3:29
